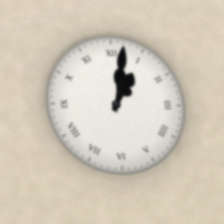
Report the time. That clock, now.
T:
1:02
